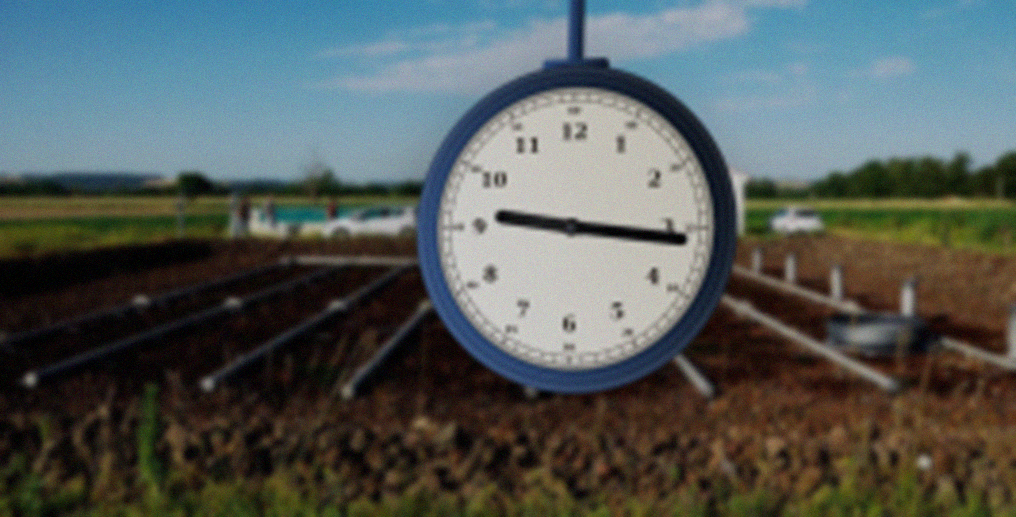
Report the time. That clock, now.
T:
9:16
